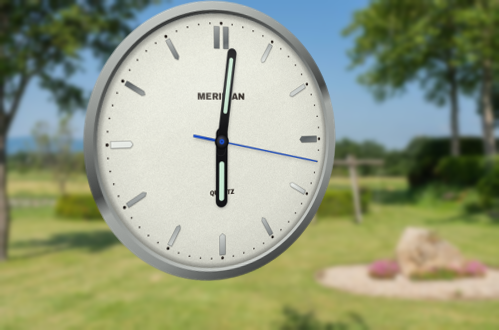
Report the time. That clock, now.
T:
6:01:17
